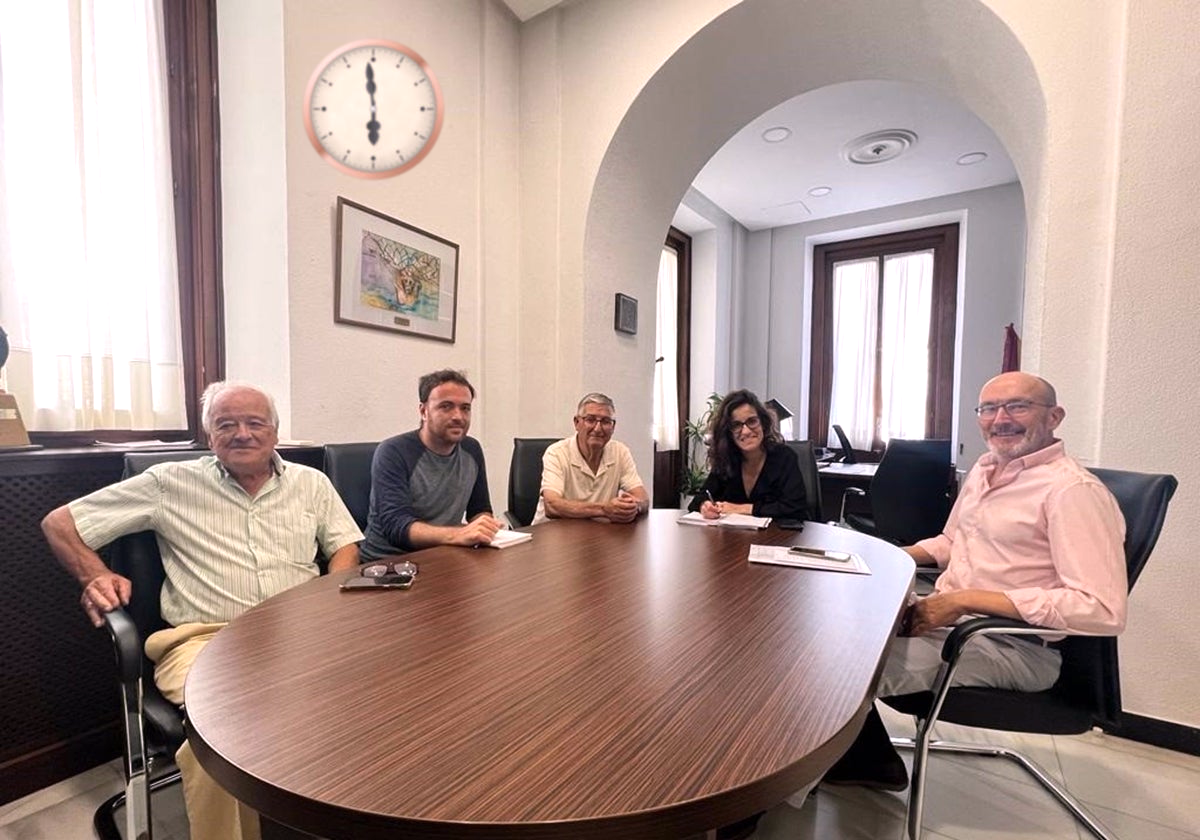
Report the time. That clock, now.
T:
5:59
